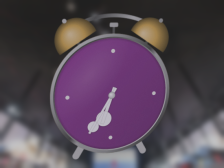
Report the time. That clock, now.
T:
6:35
